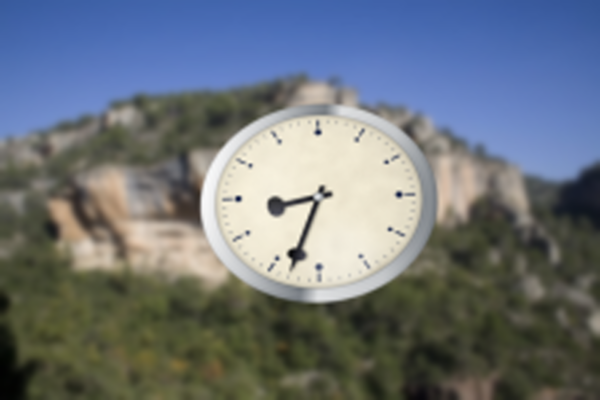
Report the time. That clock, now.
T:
8:33
